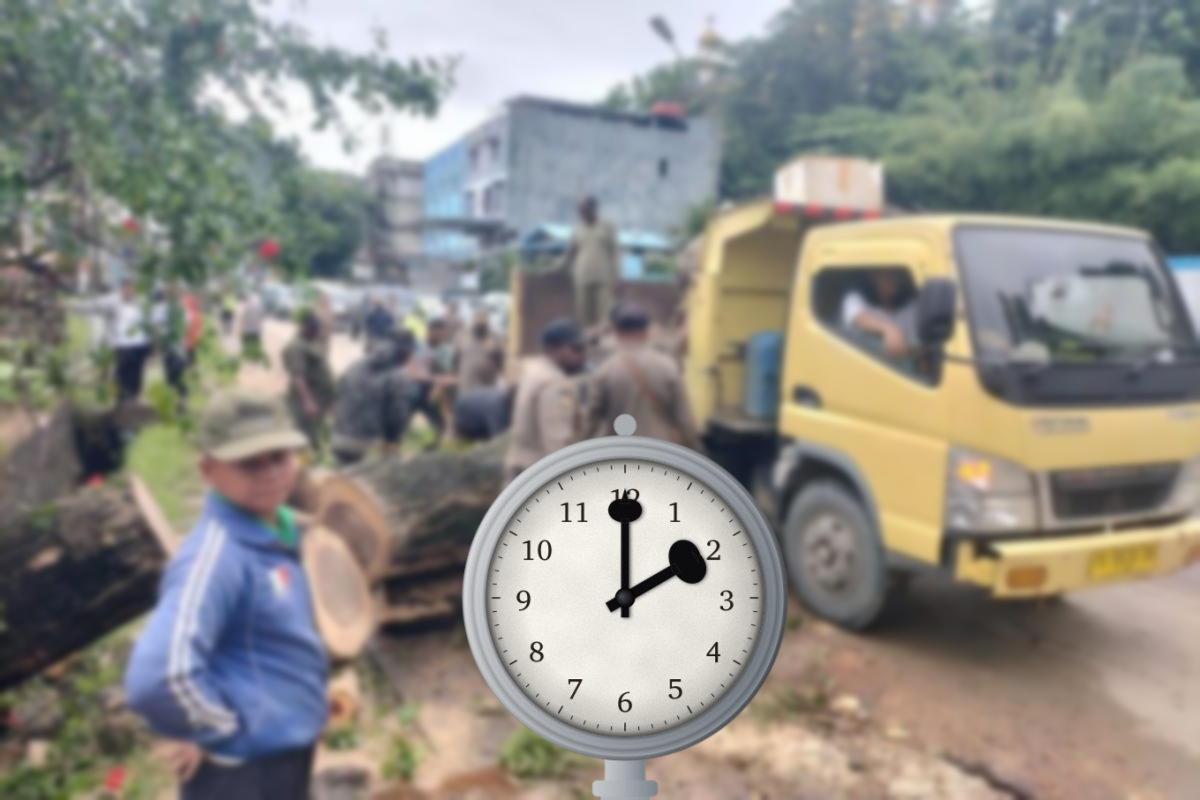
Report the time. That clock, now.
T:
2:00
